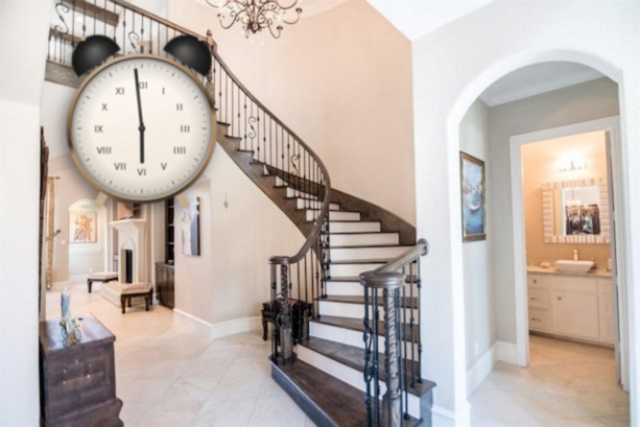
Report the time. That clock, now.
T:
5:59
